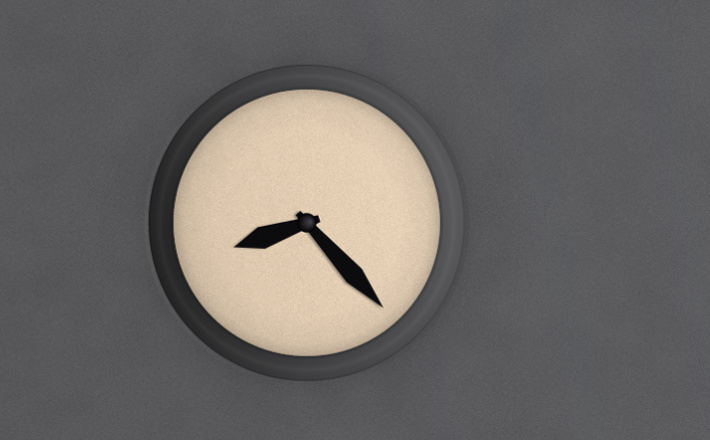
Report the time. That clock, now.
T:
8:23
